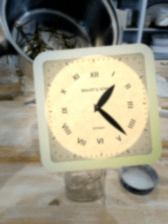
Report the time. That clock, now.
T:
1:23
